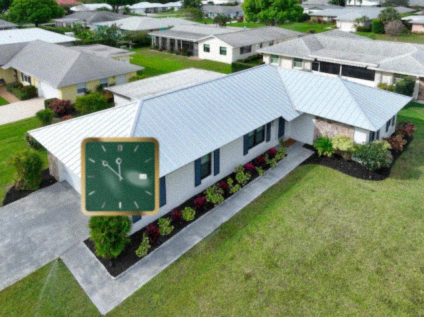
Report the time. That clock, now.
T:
11:52
